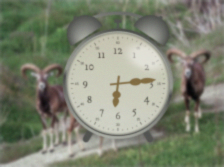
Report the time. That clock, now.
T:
6:14
